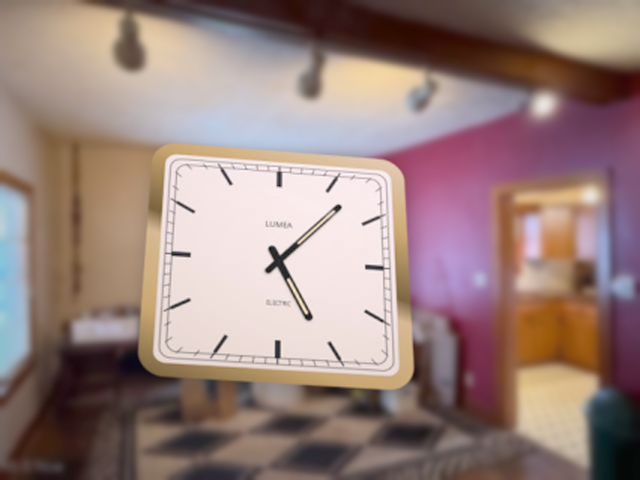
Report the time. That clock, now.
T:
5:07
